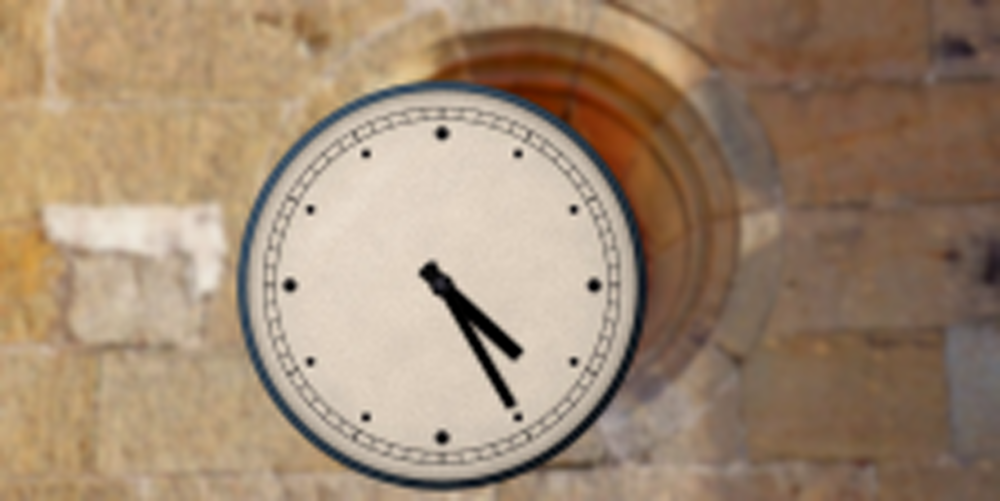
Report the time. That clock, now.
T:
4:25
